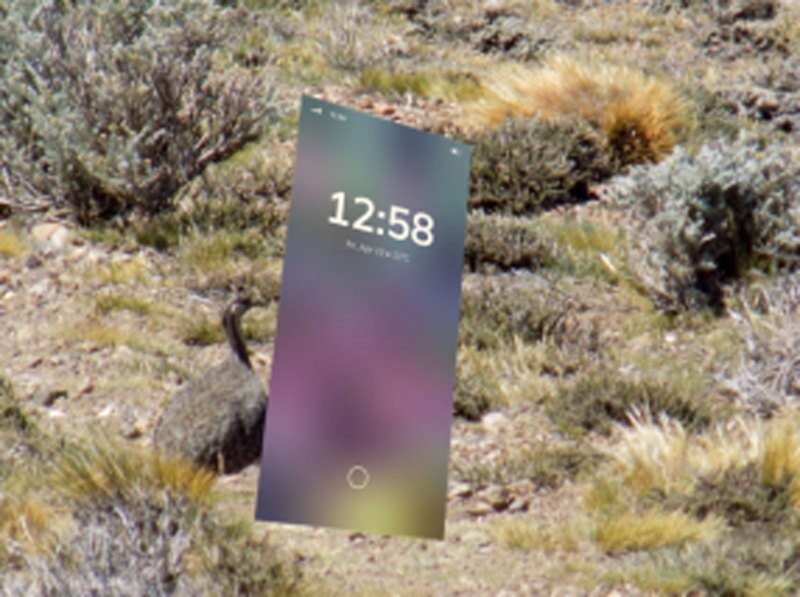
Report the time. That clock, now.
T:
12:58
